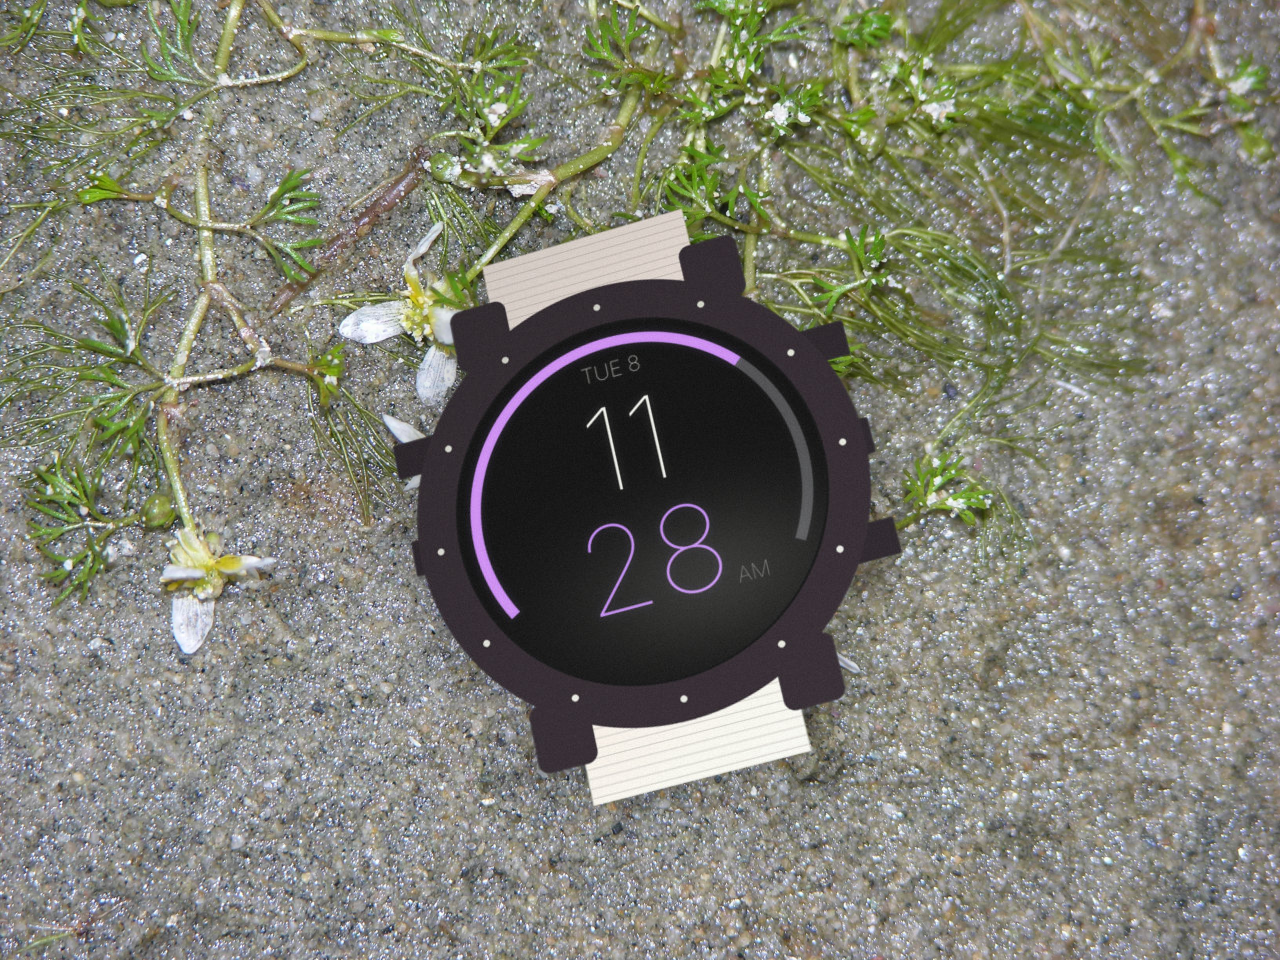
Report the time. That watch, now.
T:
11:28
